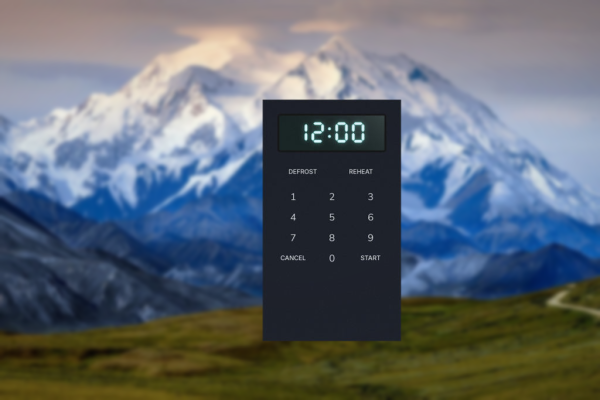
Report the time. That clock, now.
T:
12:00
